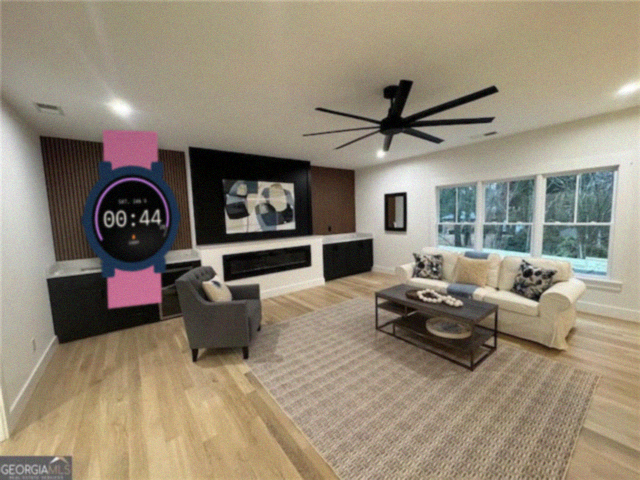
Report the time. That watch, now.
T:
0:44
